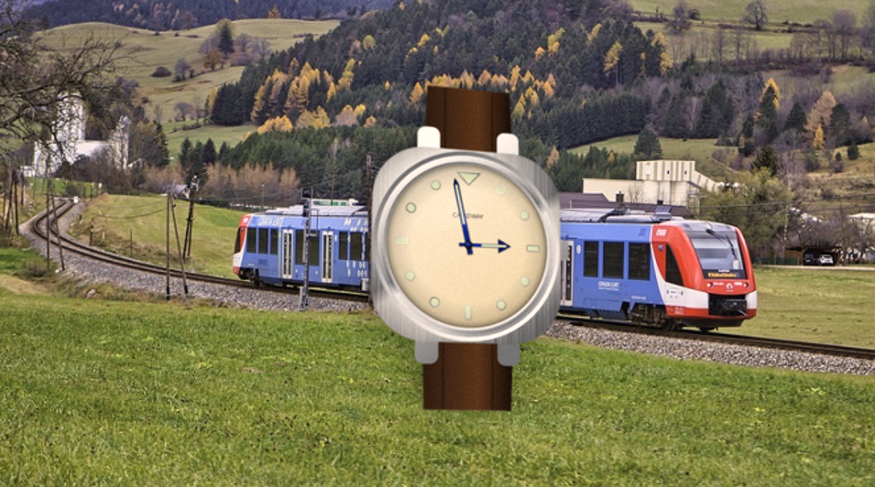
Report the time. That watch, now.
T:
2:58
